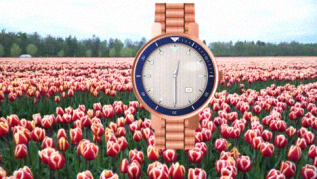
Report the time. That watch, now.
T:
12:30
